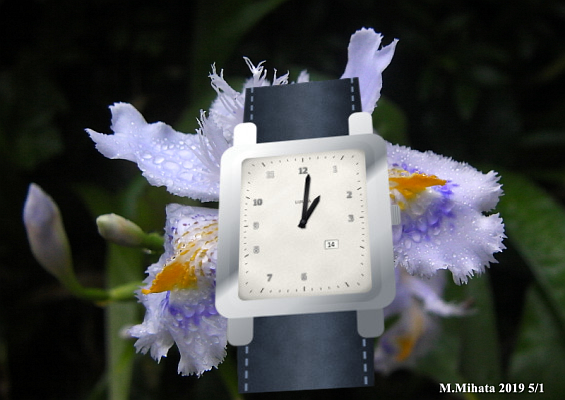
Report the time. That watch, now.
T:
1:01
